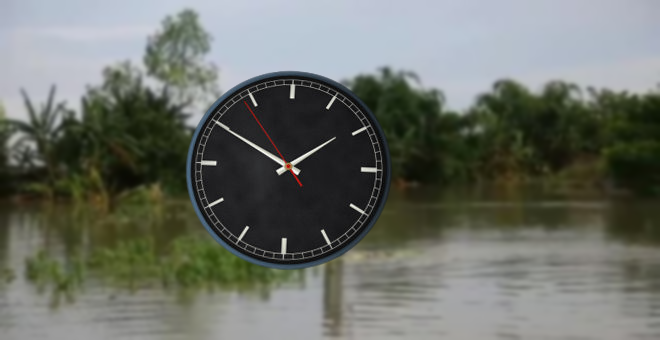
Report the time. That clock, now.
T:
1:49:54
